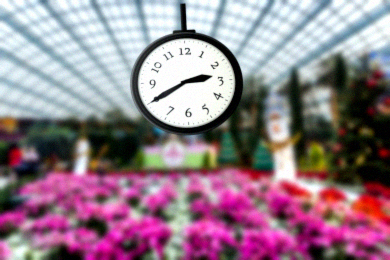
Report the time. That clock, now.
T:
2:40
